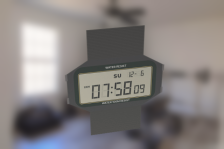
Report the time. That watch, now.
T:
7:58:09
